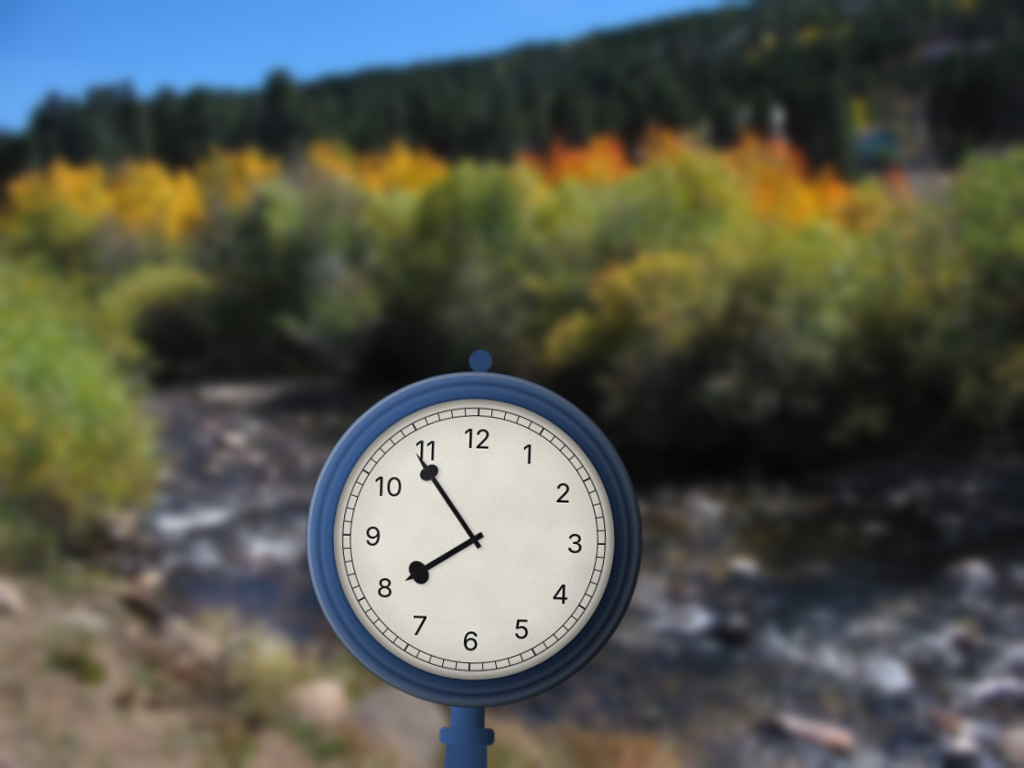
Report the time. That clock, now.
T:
7:54
